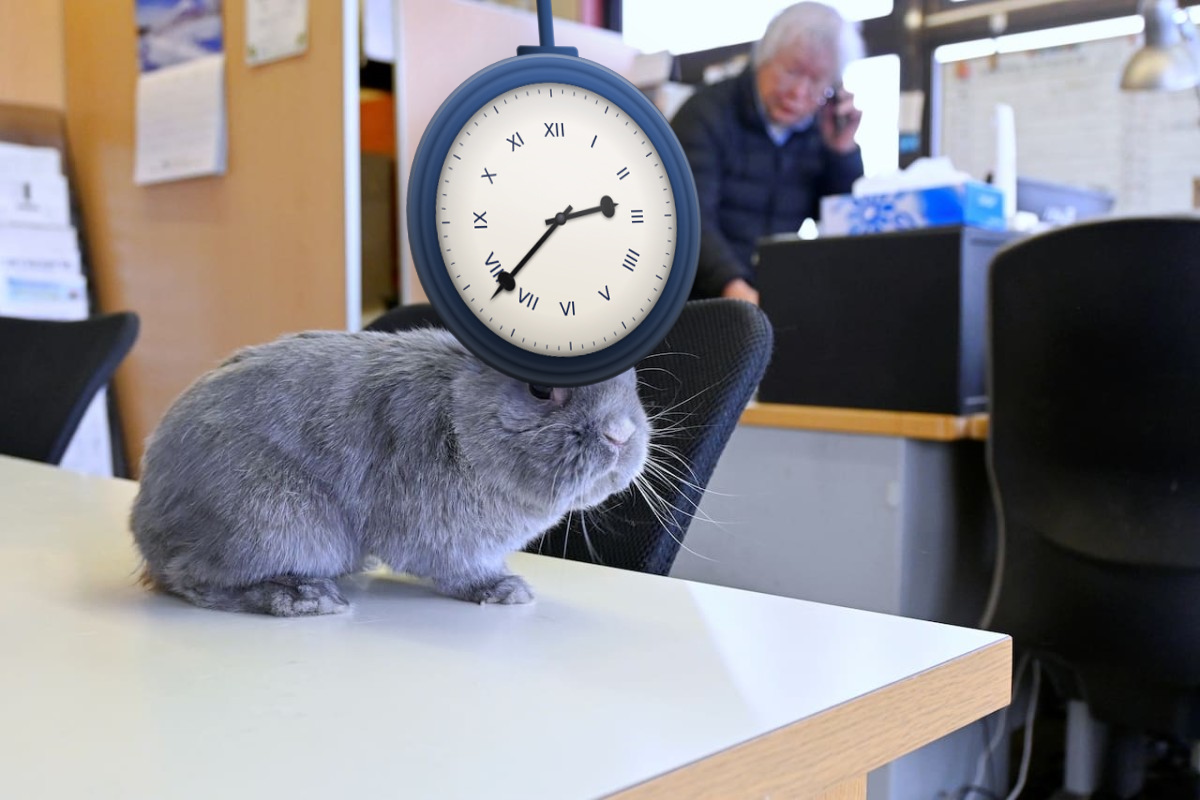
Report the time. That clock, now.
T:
2:38
